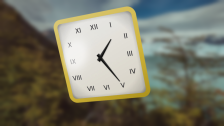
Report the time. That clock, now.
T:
1:25
